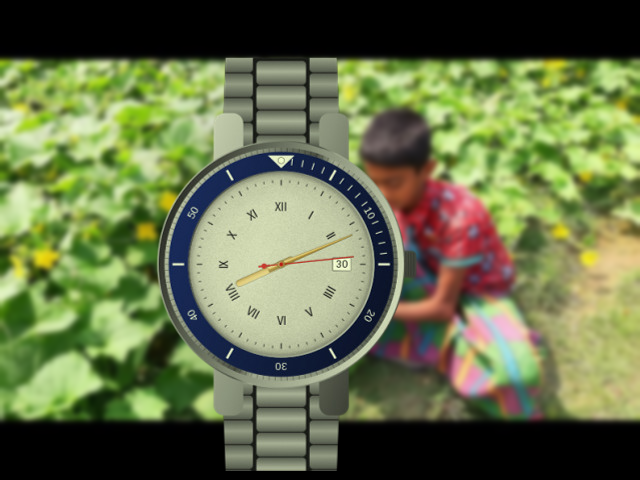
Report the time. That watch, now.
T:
8:11:14
